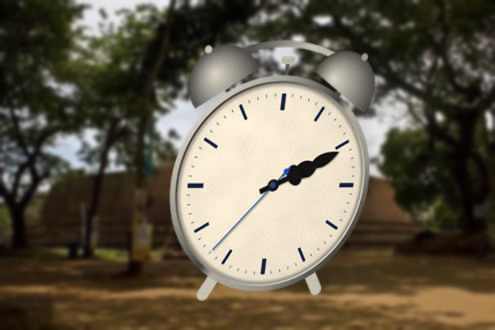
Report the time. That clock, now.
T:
2:10:37
